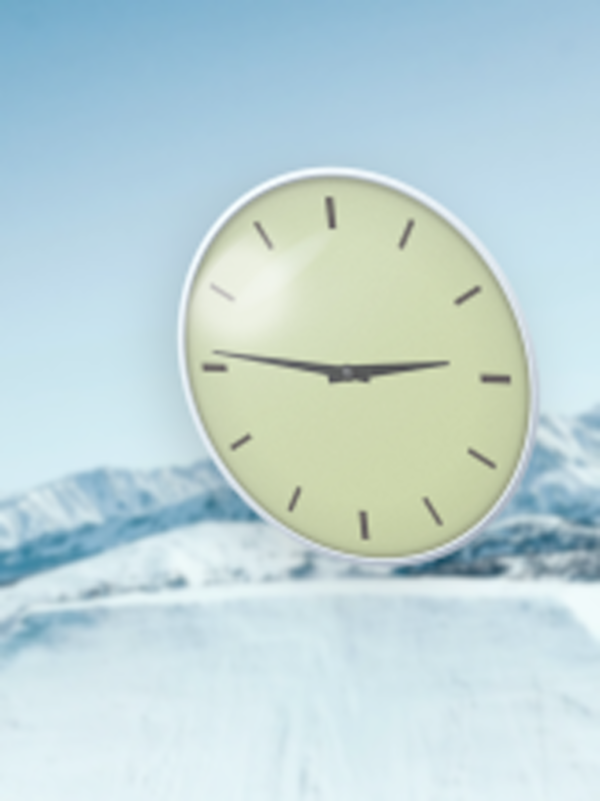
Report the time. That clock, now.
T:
2:46
